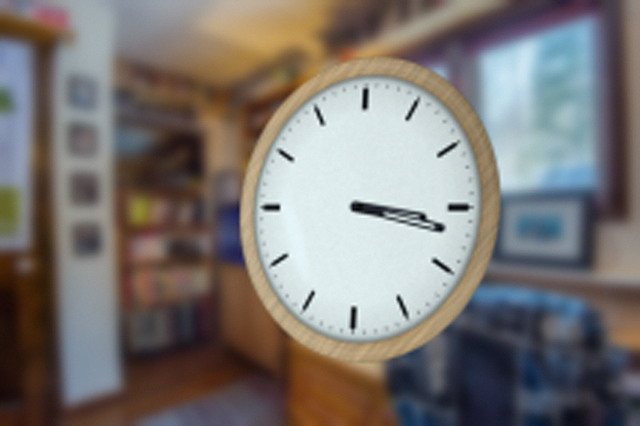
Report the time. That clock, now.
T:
3:17
